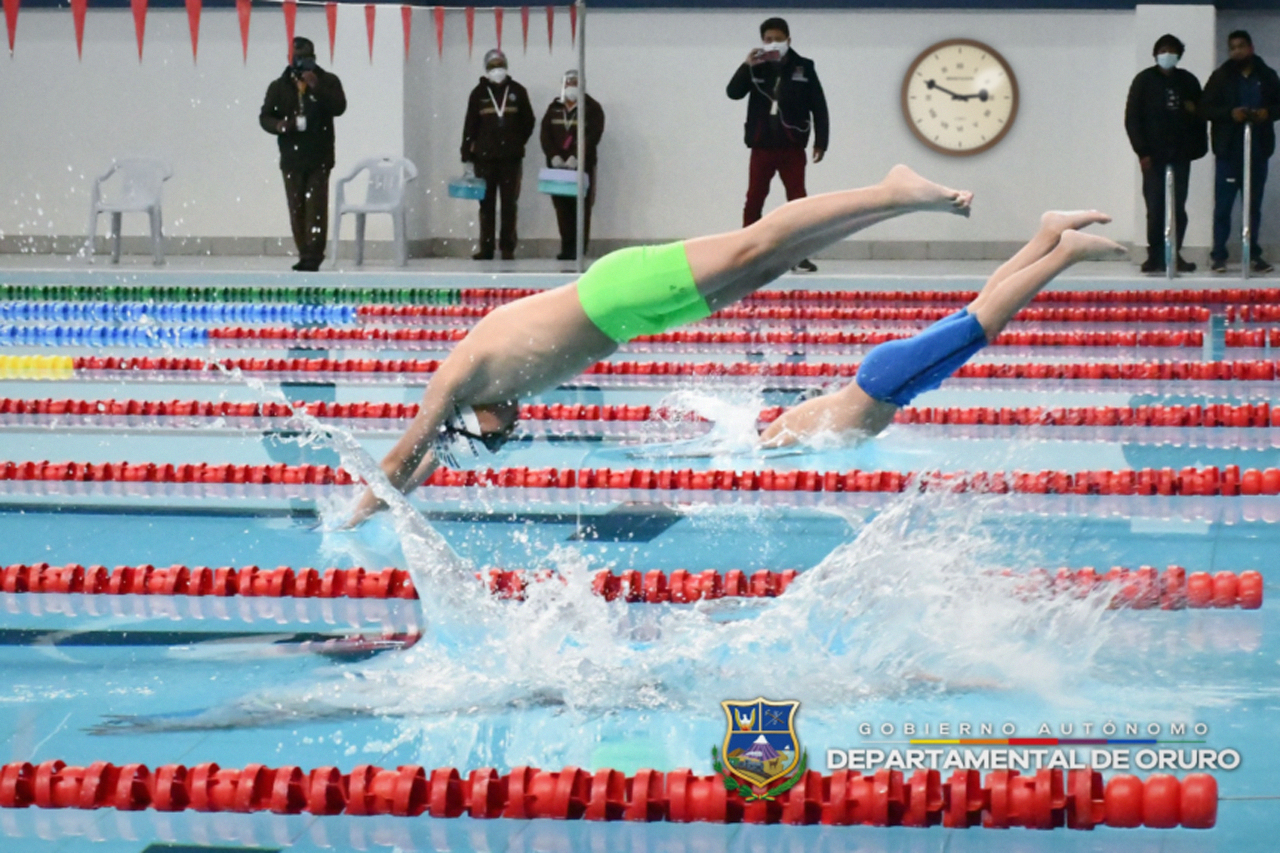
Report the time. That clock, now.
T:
2:49
